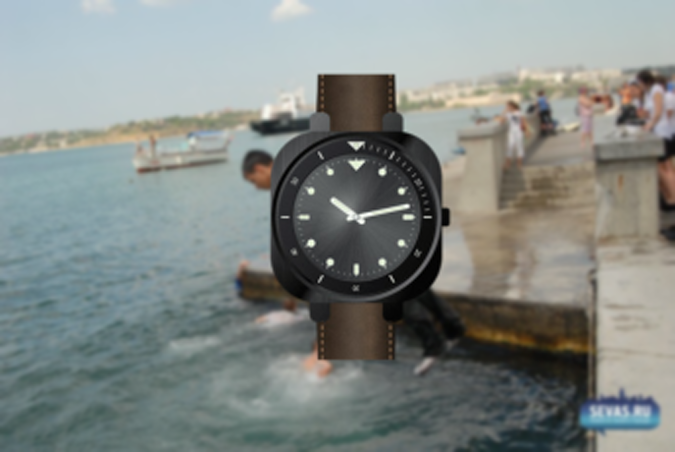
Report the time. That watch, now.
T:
10:13
